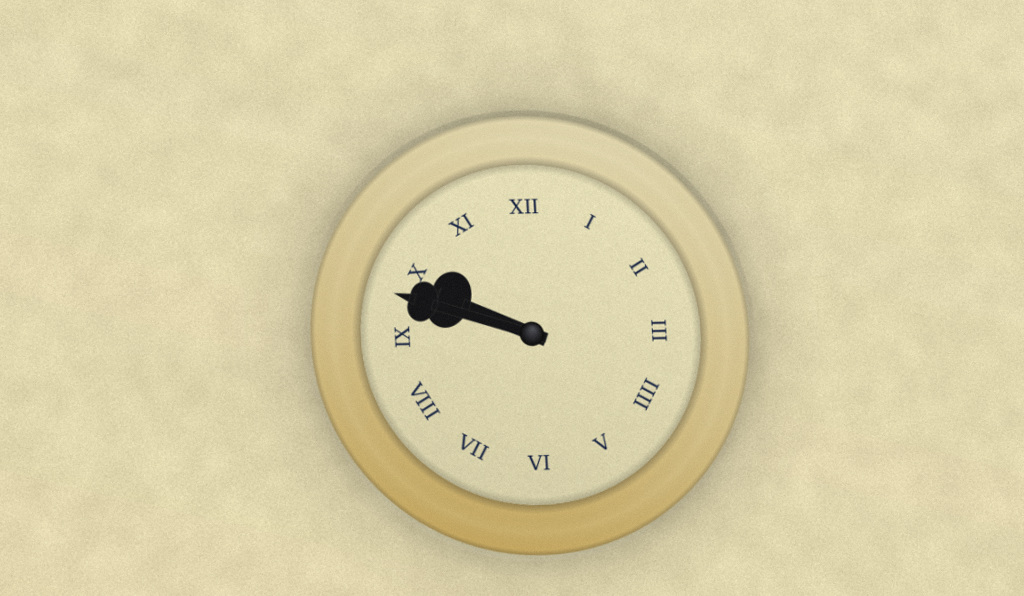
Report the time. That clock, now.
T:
9:48
